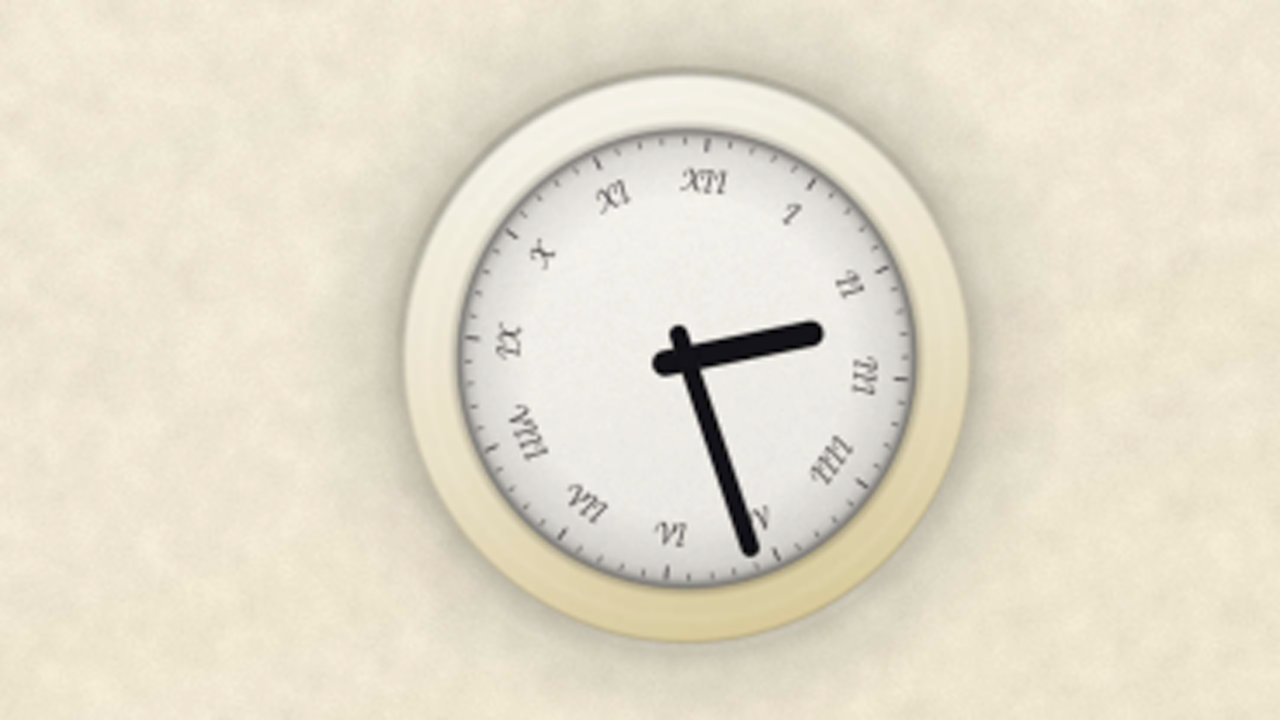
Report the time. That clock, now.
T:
2:26
